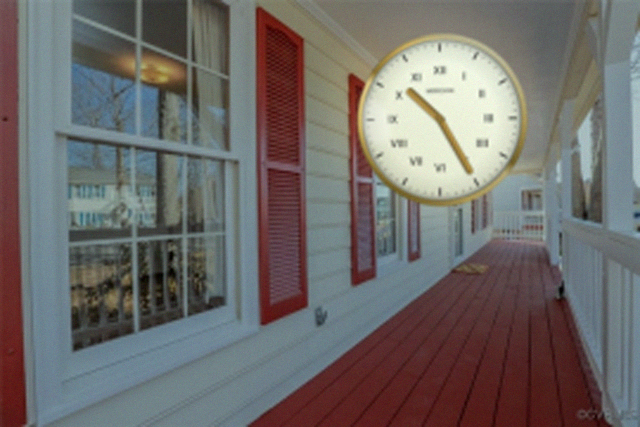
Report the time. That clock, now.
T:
10:25
